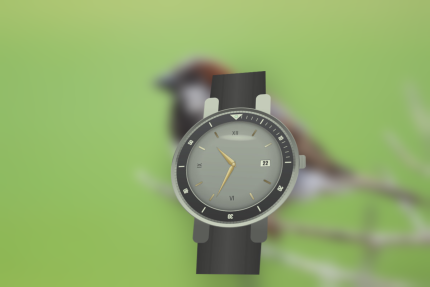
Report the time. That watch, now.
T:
10:34
